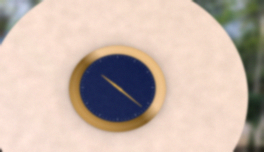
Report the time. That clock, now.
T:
10:22
